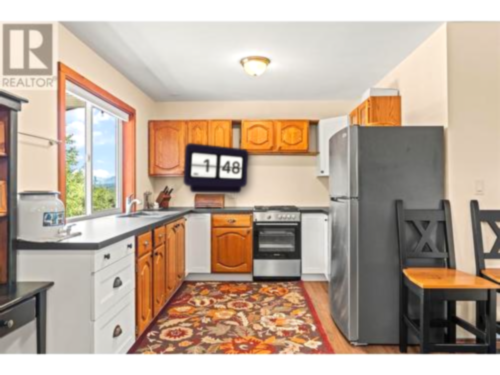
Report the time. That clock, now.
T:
1:48
